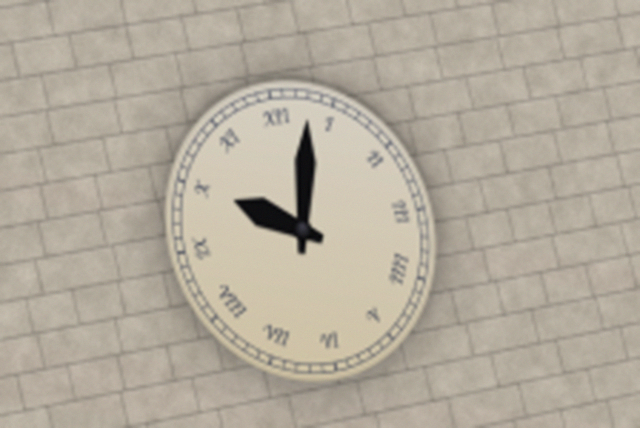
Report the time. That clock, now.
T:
10:03
